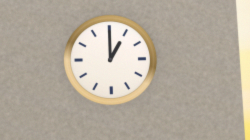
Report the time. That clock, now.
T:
1:00
